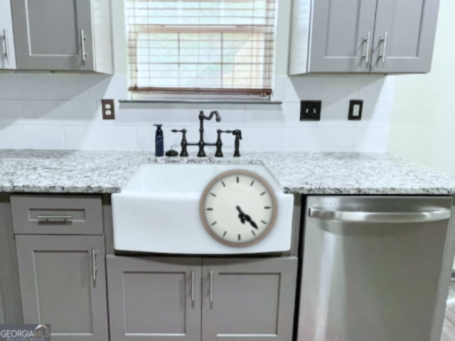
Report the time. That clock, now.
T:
5:23
